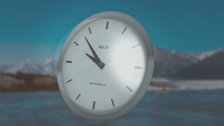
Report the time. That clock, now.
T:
9:53
